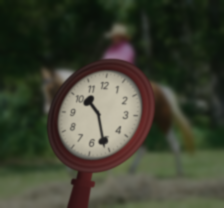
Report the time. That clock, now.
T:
10:26
